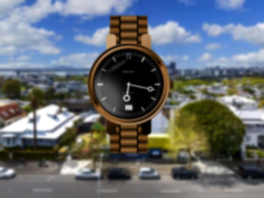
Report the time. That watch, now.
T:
6:17
